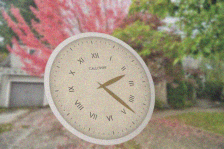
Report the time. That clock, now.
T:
2:23
